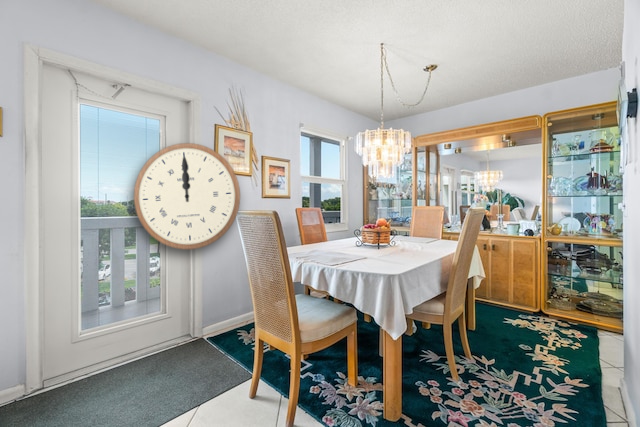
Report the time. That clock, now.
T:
12:00
